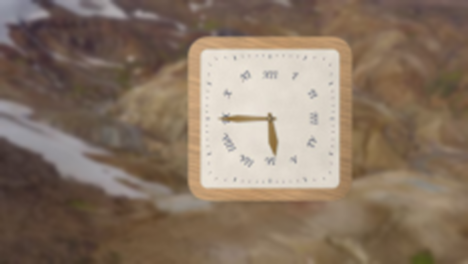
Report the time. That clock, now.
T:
5:45
